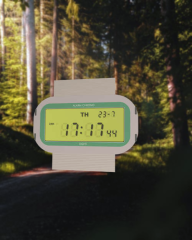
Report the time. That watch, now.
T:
17:17:44
